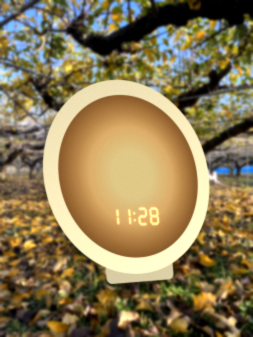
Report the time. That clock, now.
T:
11:28
